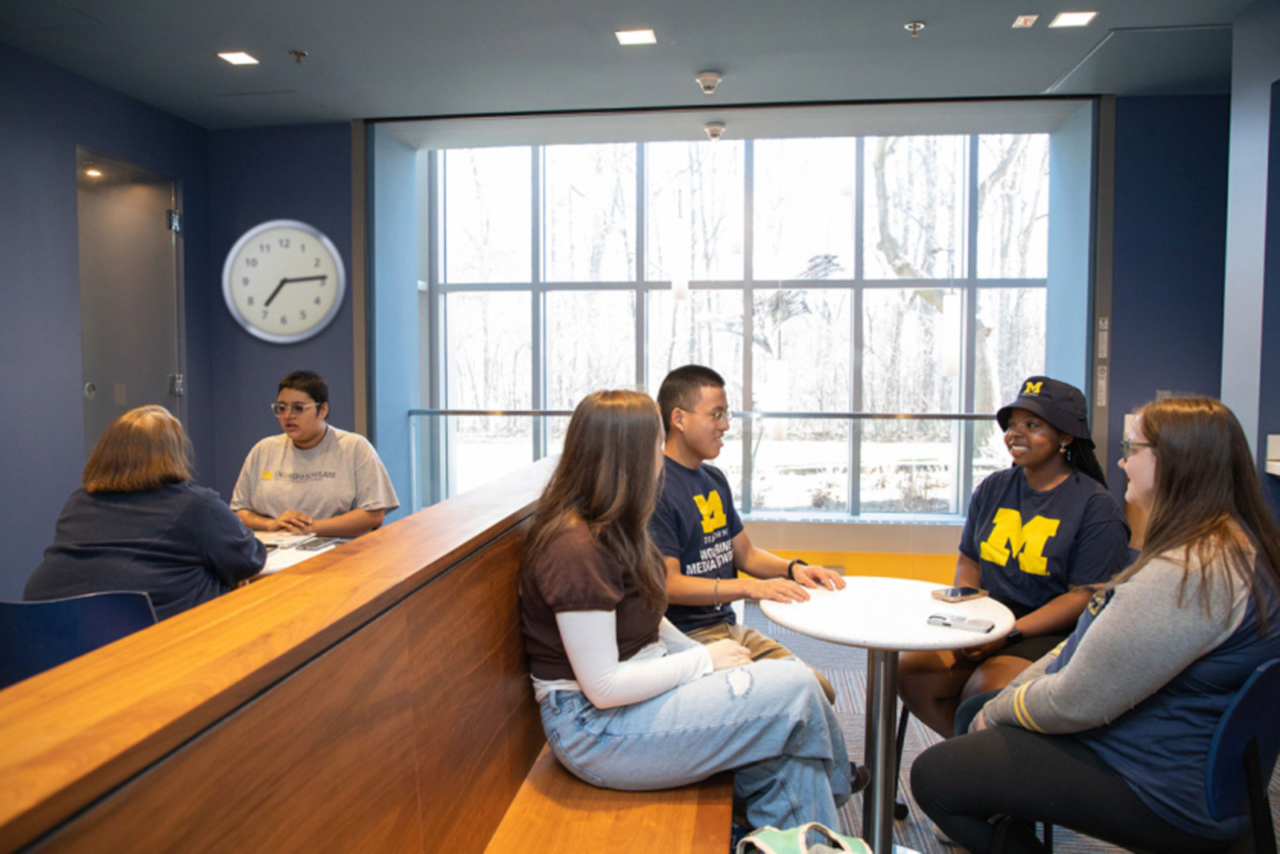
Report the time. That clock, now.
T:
7:14
